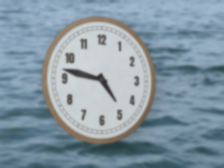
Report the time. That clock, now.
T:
4:47
